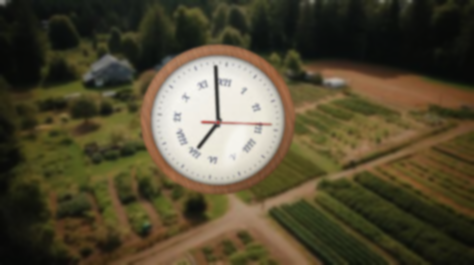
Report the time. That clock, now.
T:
6:58:14
